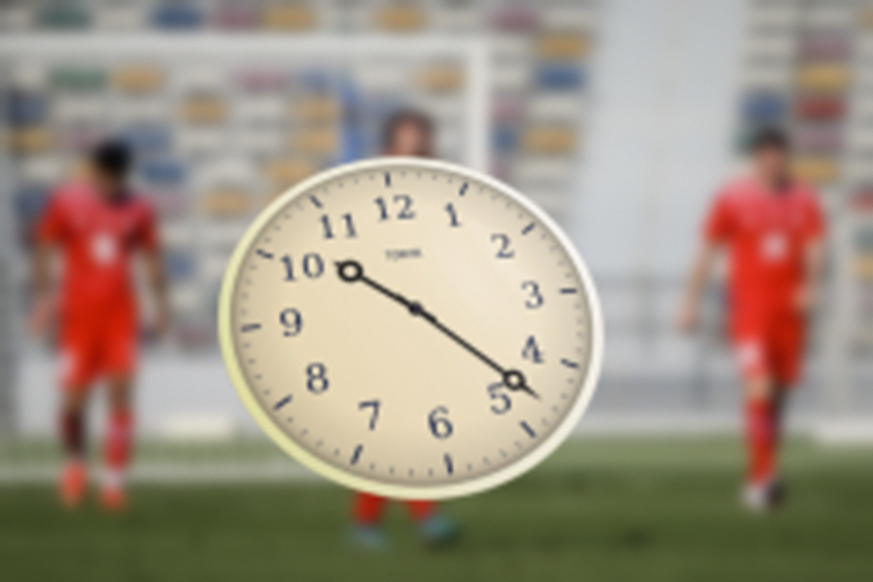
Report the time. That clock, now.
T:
10:23
